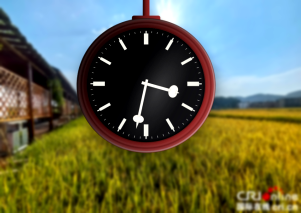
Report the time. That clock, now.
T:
3:32
